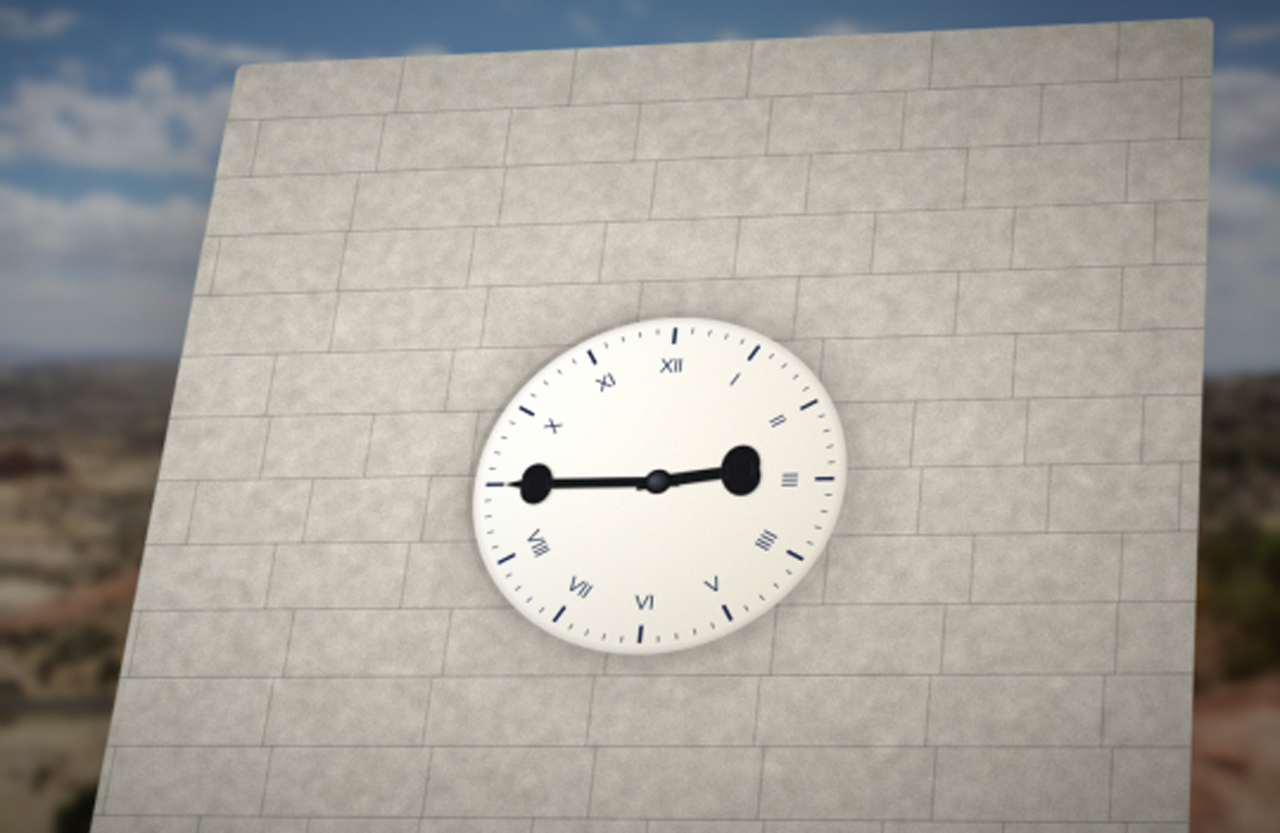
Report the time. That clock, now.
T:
2:45
